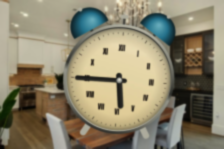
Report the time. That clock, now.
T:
5:45
